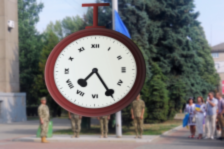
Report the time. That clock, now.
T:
7:25
